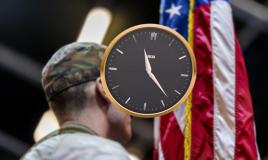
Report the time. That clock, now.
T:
11:23
